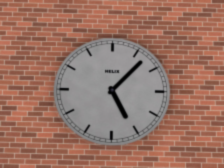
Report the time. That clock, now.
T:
5:07
